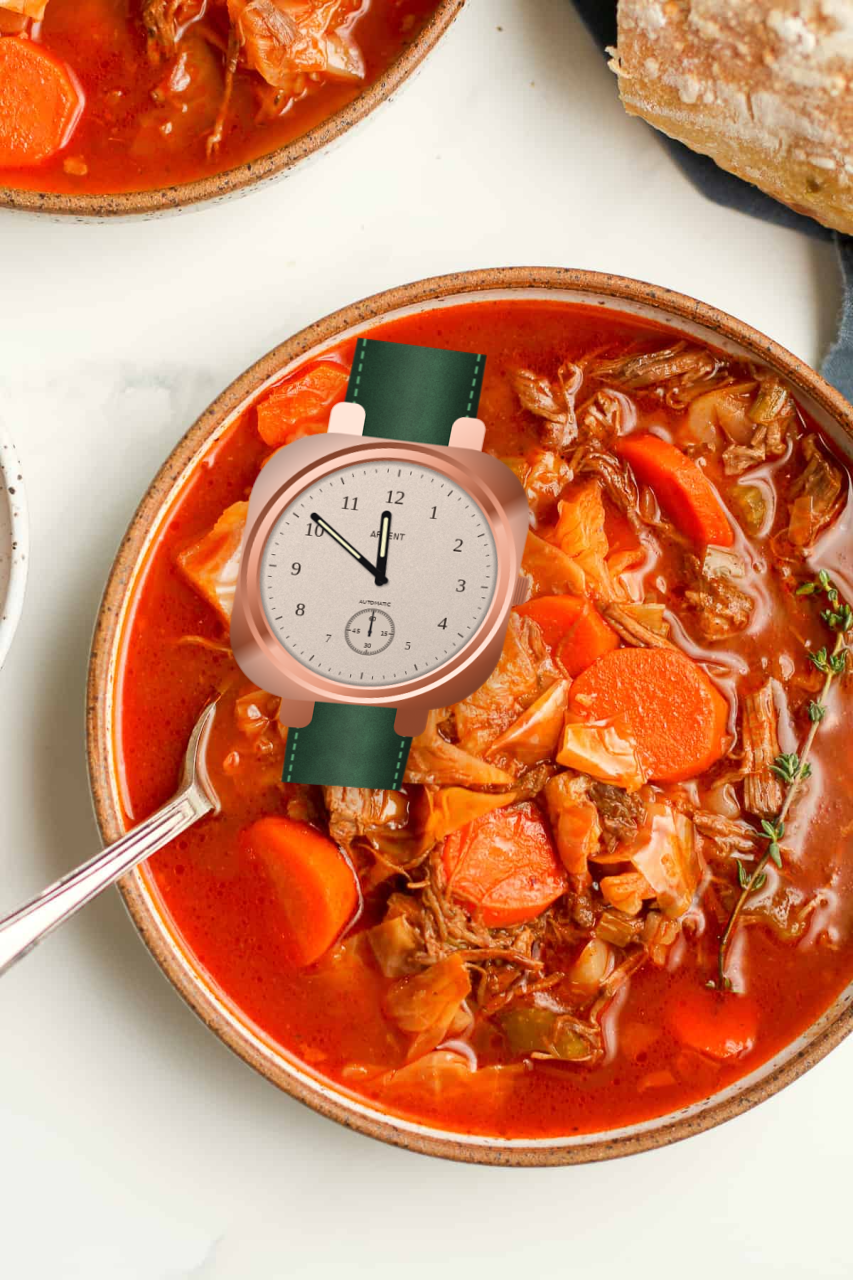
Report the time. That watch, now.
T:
11:51
